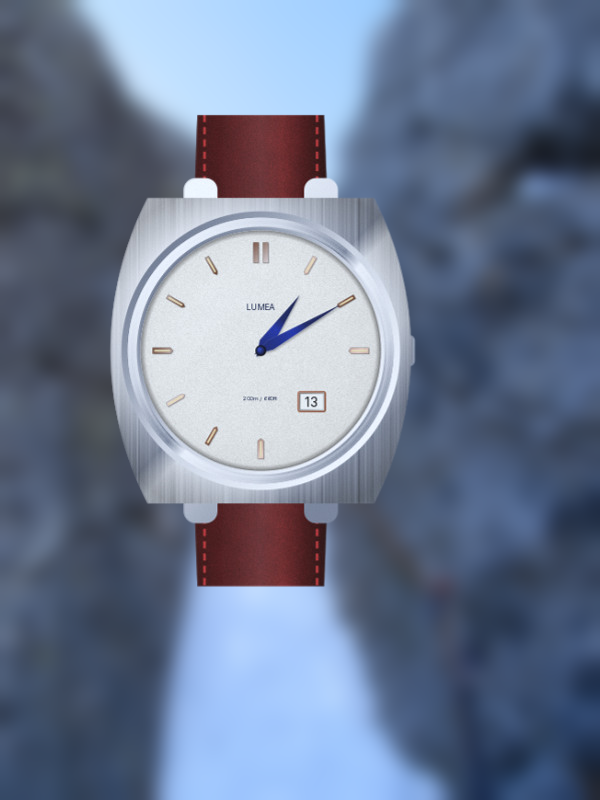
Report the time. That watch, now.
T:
1:10
